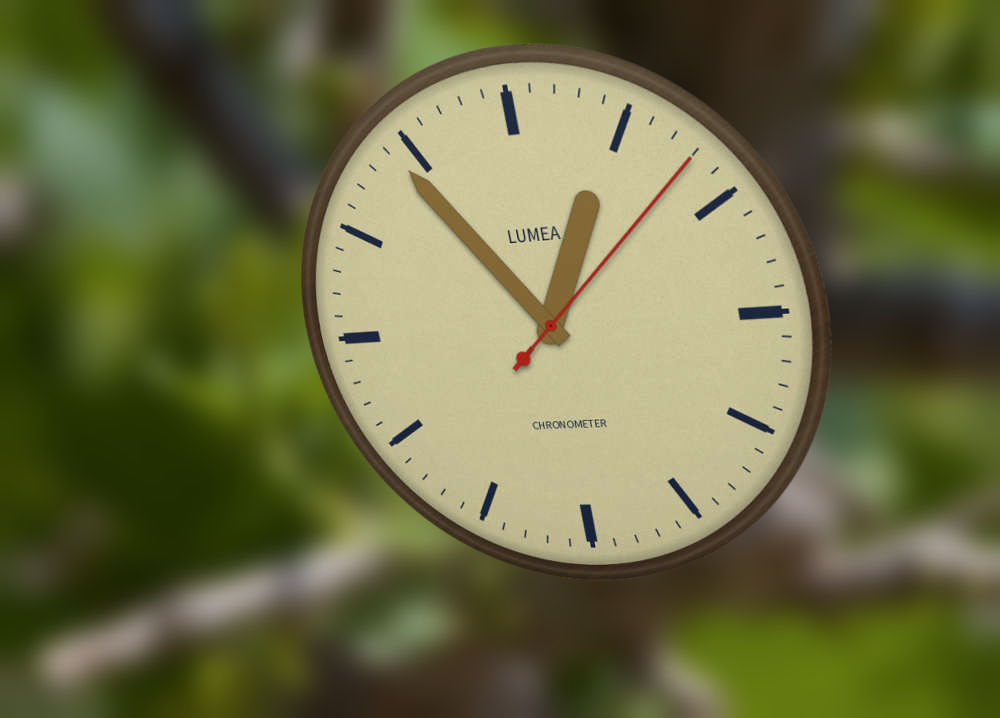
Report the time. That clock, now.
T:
12:54:08
